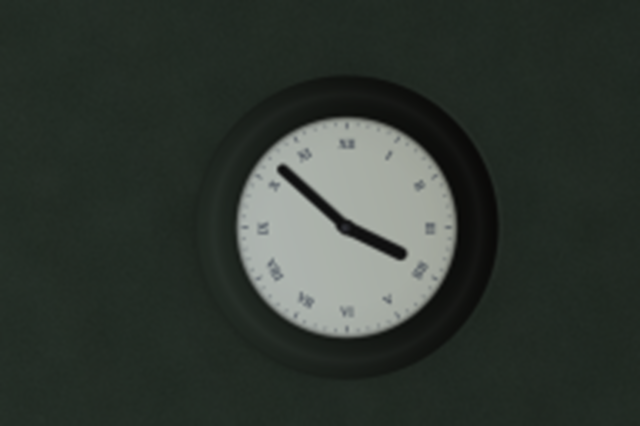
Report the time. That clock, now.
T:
3:52
